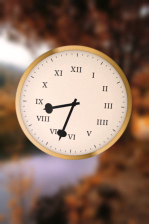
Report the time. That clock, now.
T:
8:33
